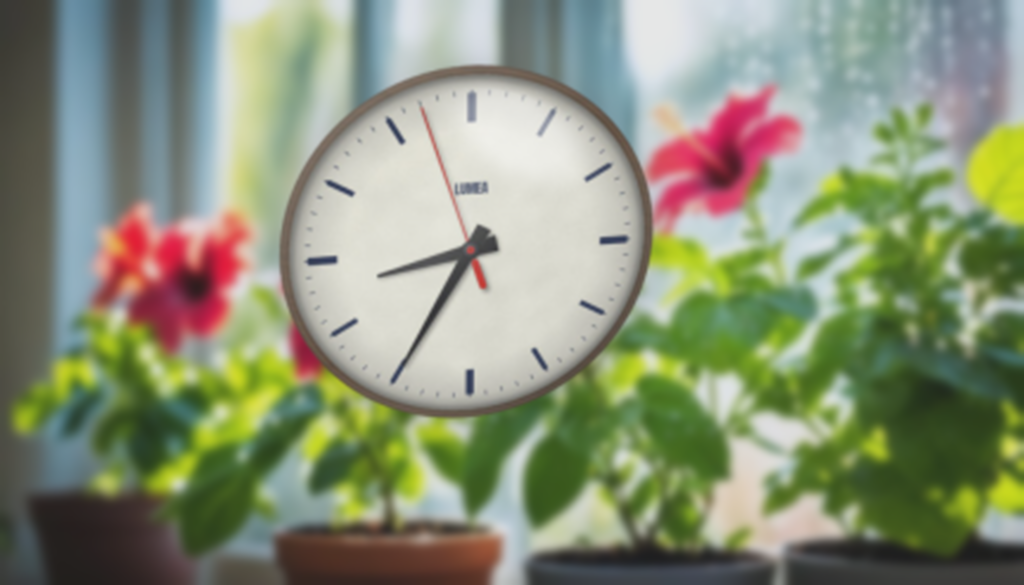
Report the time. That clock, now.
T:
8:34:57
